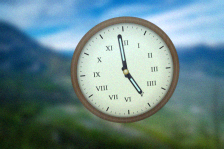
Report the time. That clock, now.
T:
4:59
